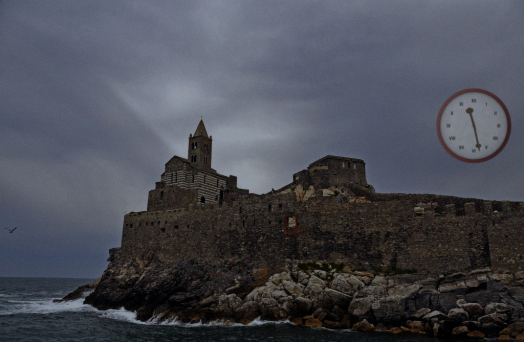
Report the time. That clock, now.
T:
11:28
